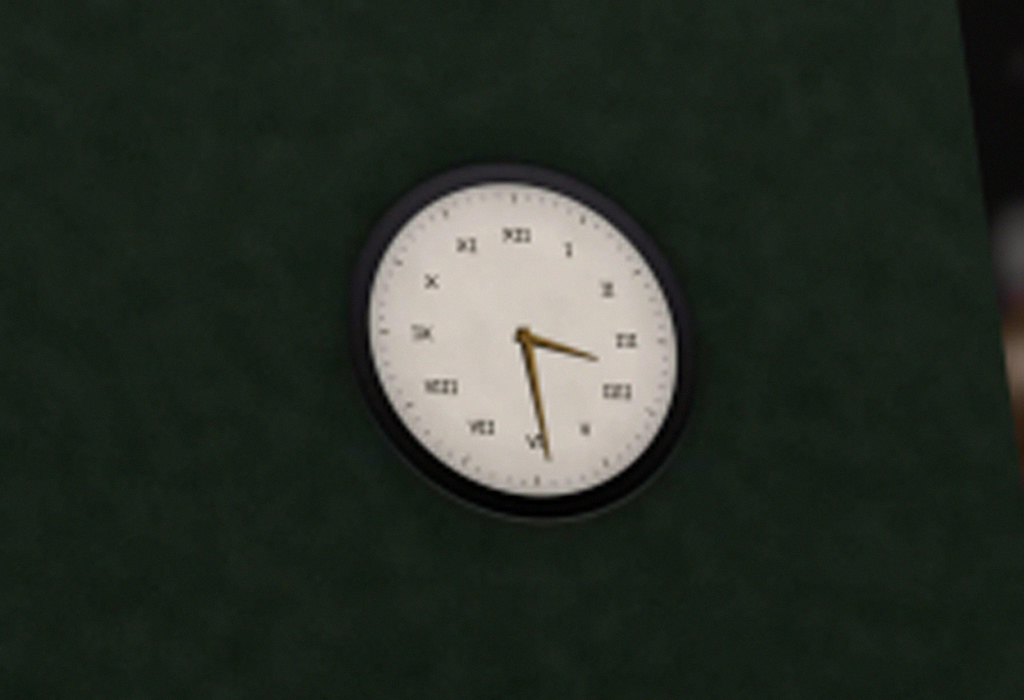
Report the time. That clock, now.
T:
3:29
